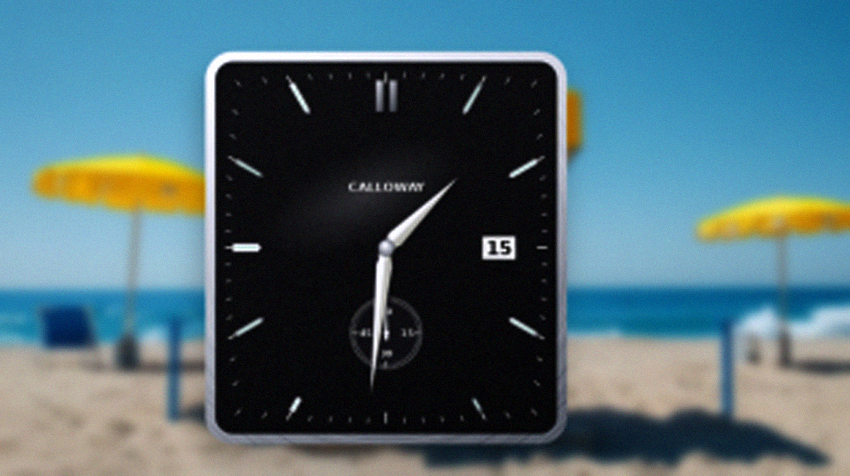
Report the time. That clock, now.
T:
1:31
